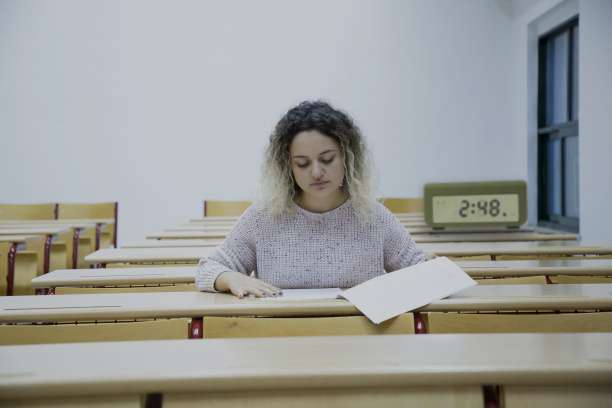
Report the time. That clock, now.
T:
2:48
